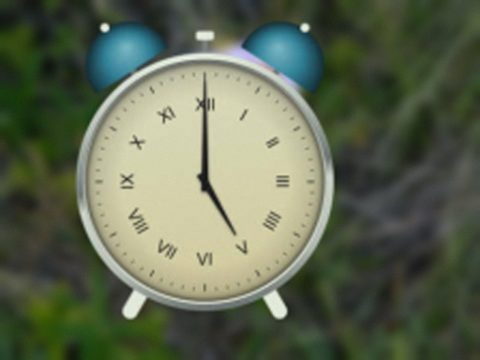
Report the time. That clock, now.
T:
5:00
